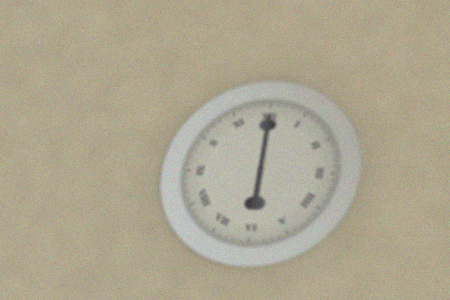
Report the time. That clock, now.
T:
6:00
